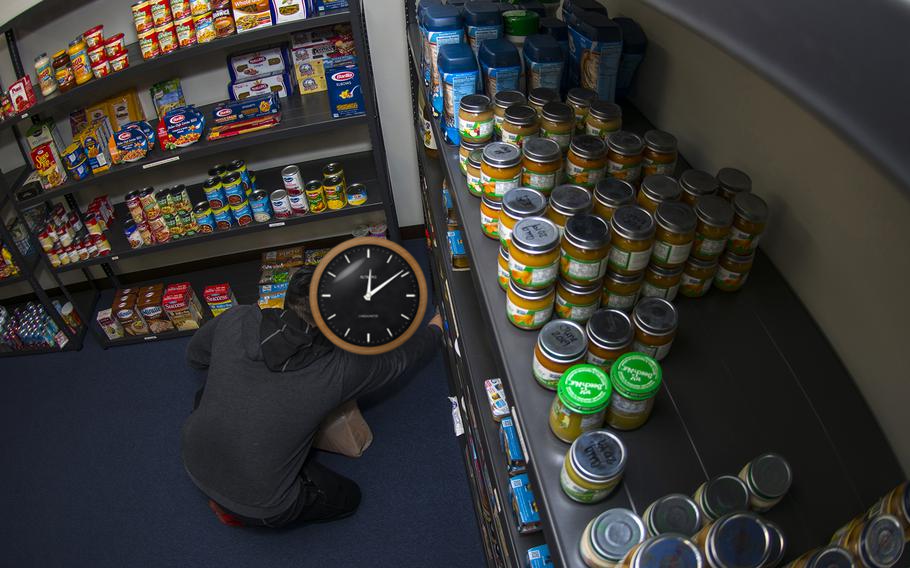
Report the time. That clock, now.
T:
12:09
